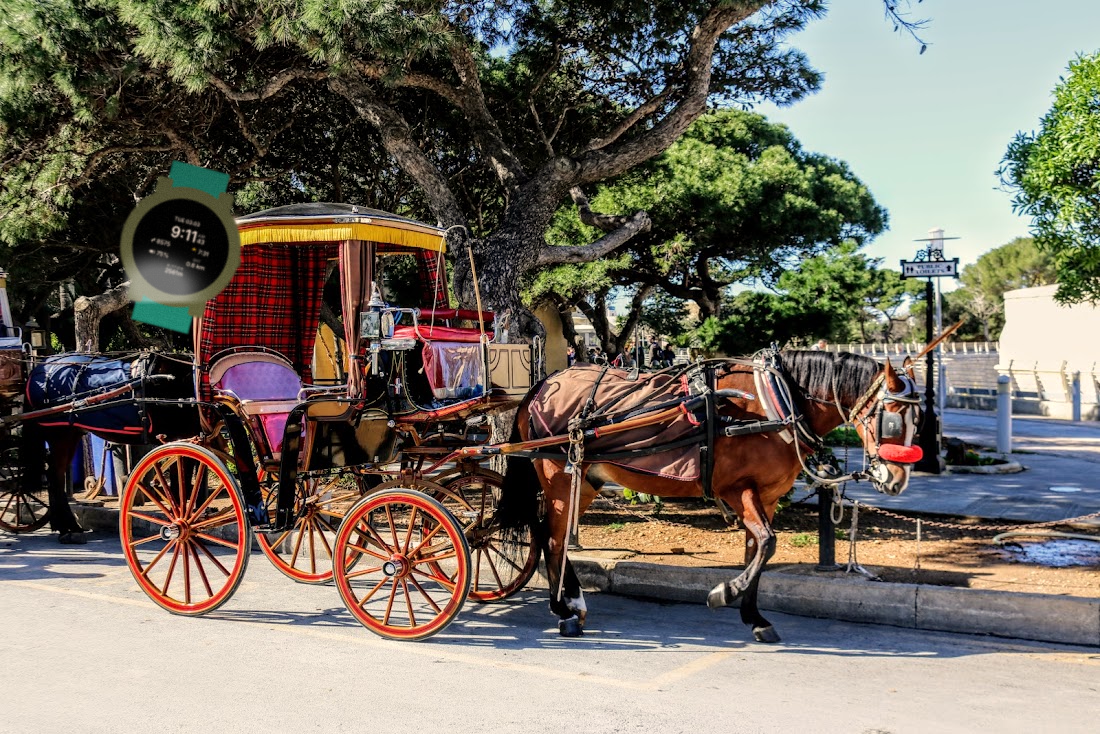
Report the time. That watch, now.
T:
9:11
